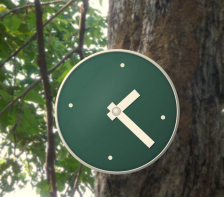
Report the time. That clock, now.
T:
1:21
